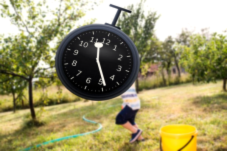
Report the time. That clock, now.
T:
11:24
